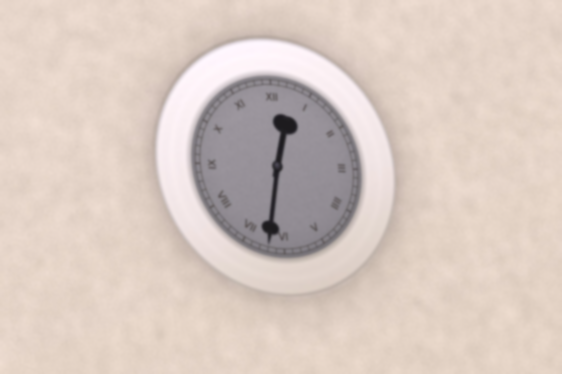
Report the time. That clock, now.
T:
12:32
